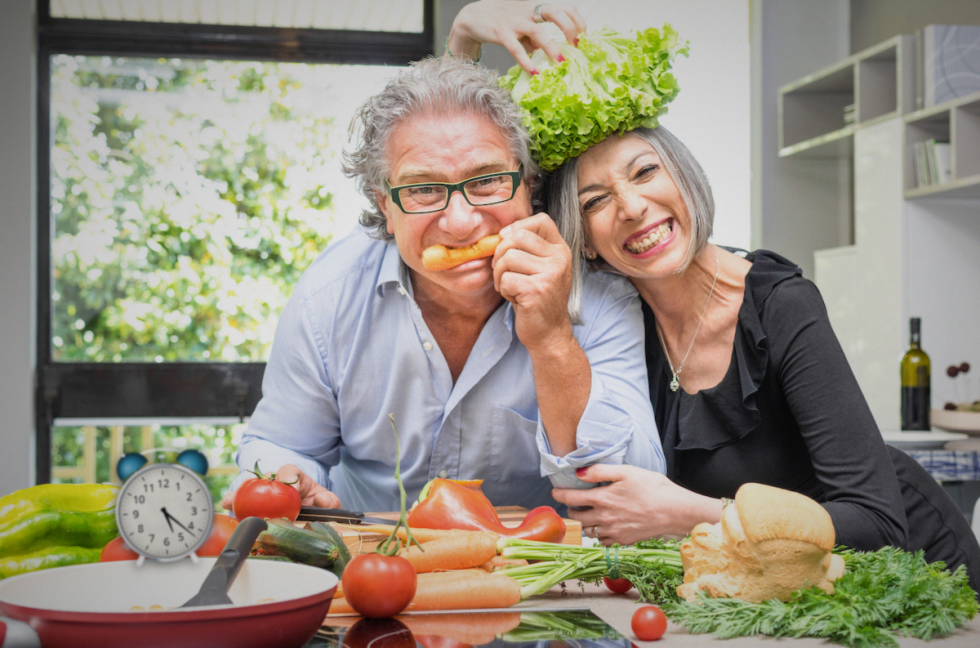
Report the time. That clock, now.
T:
5:22
